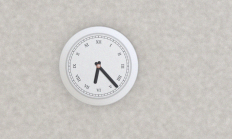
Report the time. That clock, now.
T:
6:23
